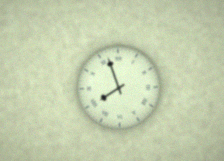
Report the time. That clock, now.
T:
7:57
